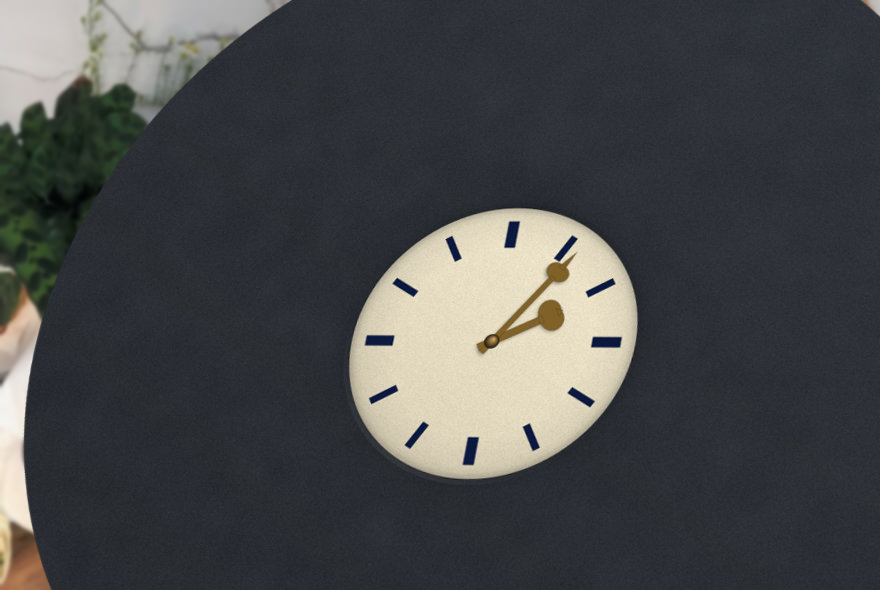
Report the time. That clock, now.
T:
2:06
